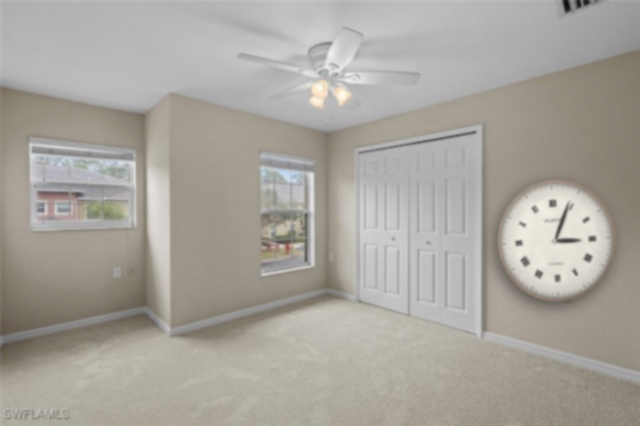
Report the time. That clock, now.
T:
3:04
